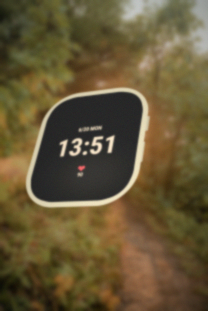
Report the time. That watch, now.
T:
13:51
